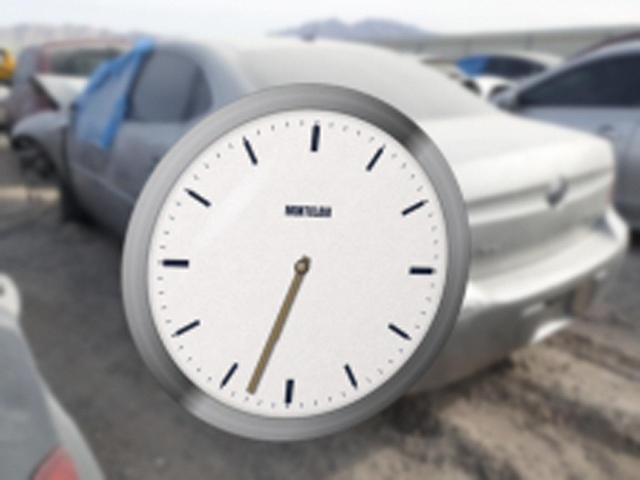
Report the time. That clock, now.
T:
6:33
